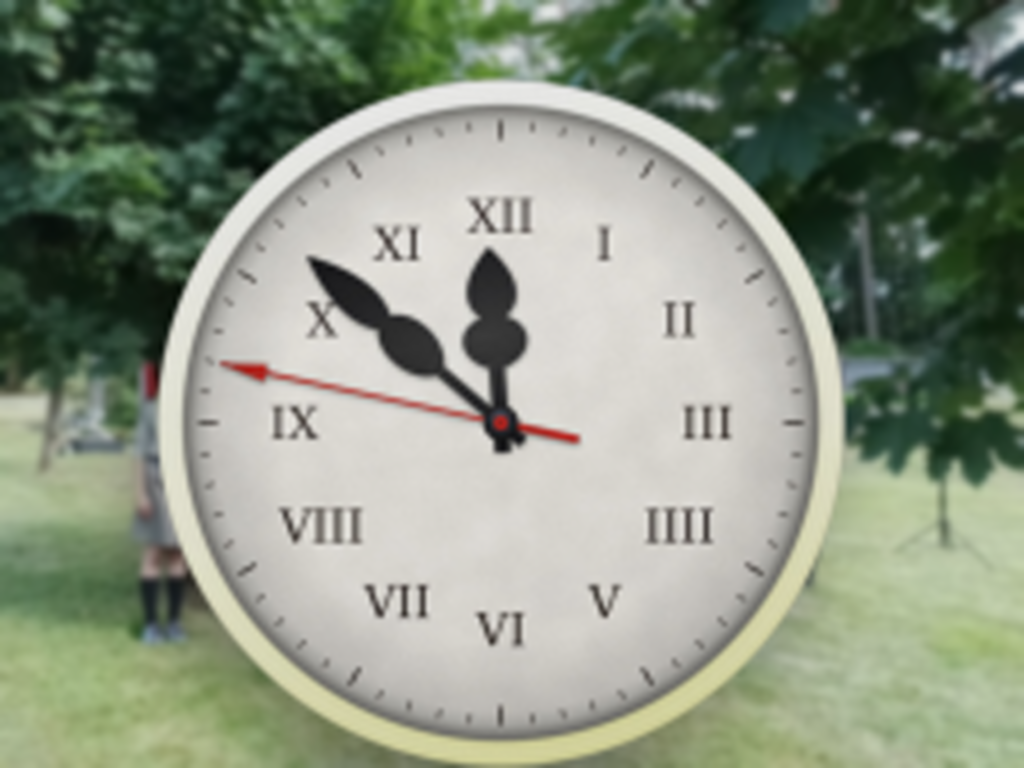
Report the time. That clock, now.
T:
11:51:47
